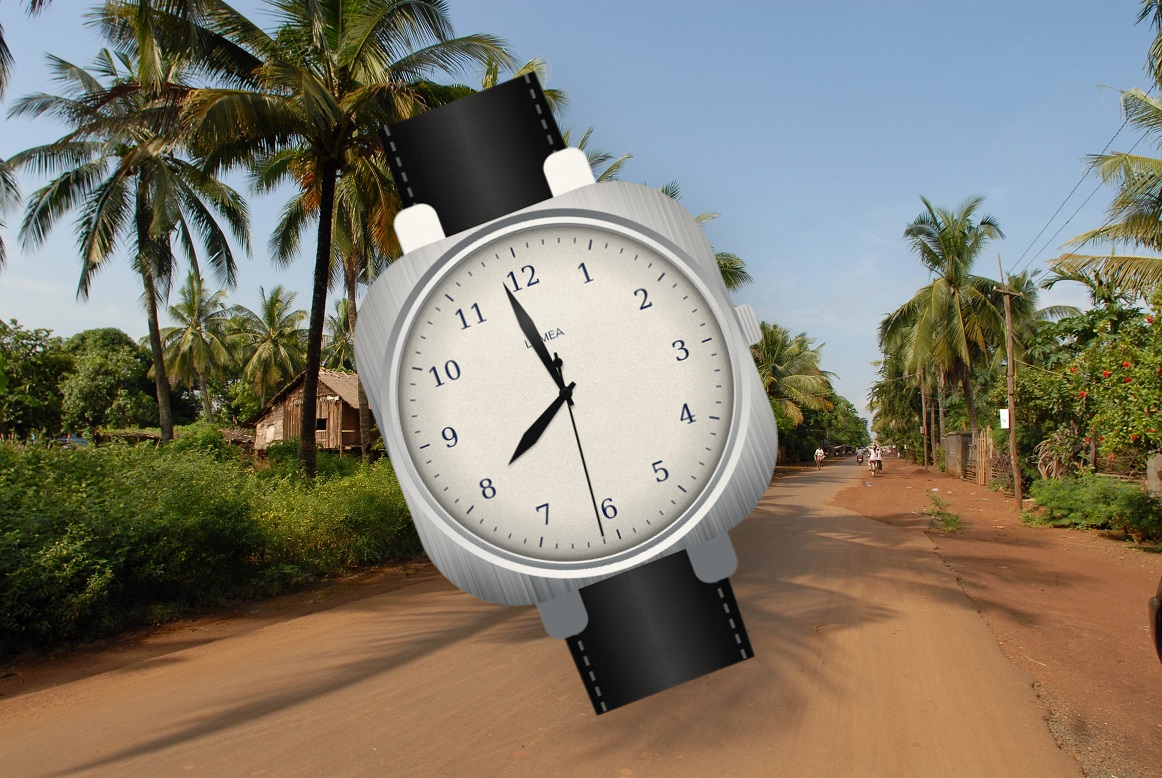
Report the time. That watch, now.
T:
7:58:31
